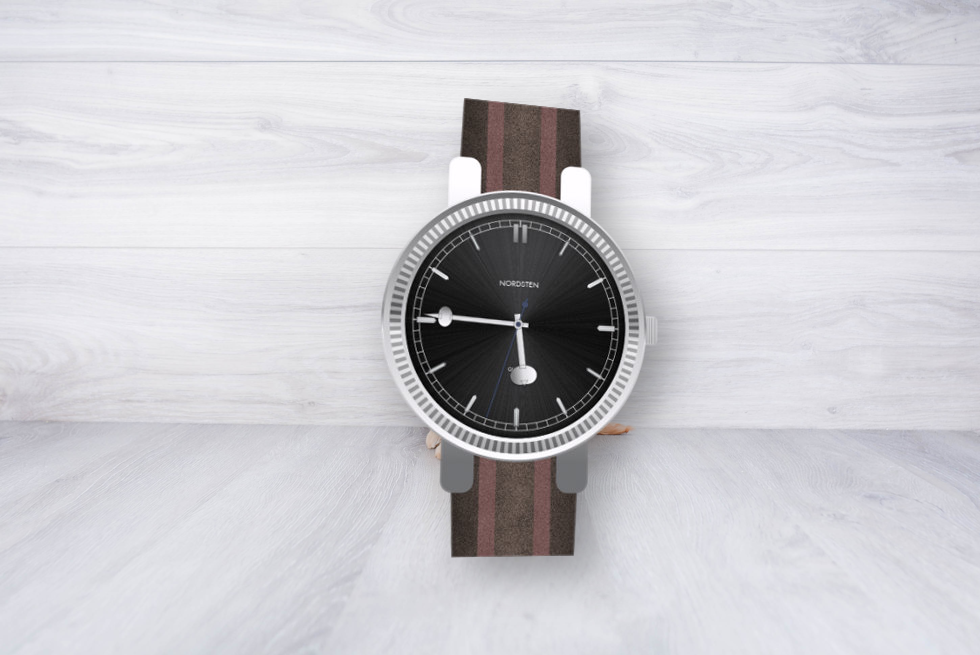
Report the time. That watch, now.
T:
5:45:33
